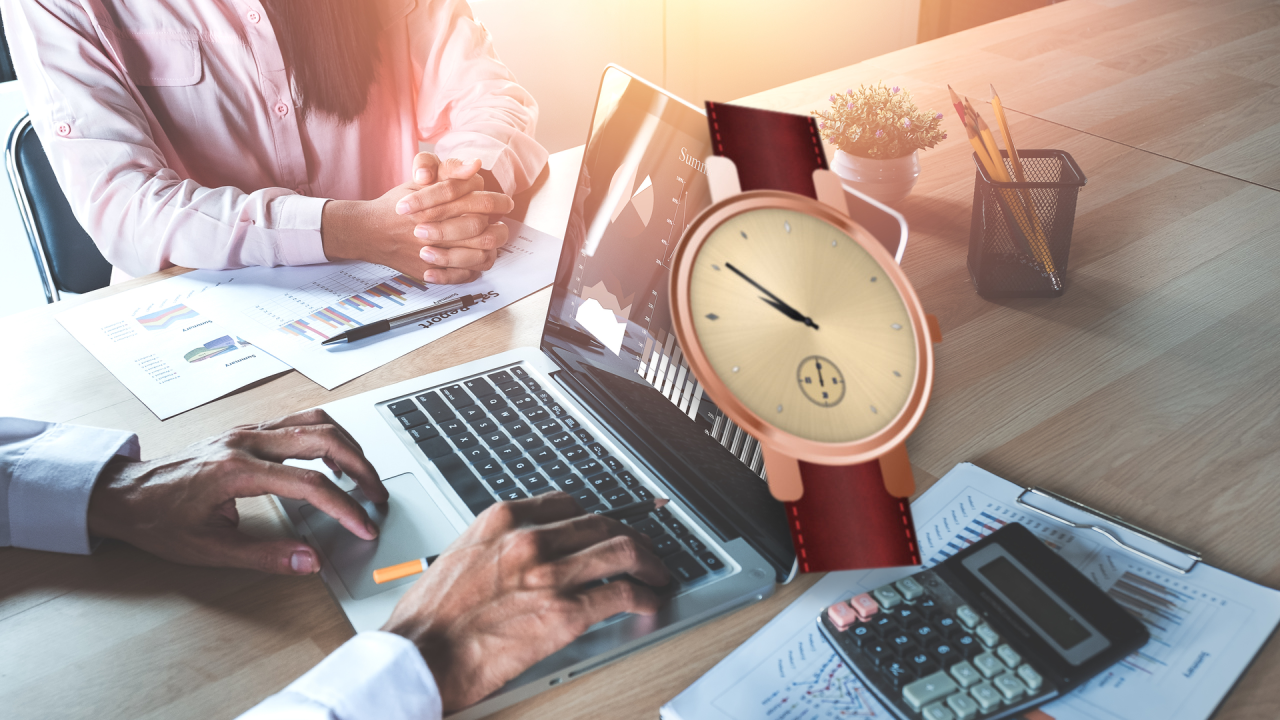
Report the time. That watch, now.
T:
9:51
